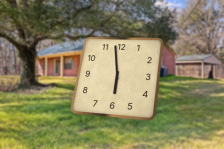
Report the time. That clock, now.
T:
5:58
